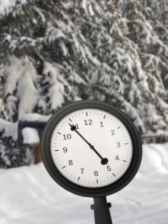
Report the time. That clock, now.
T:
4:54
